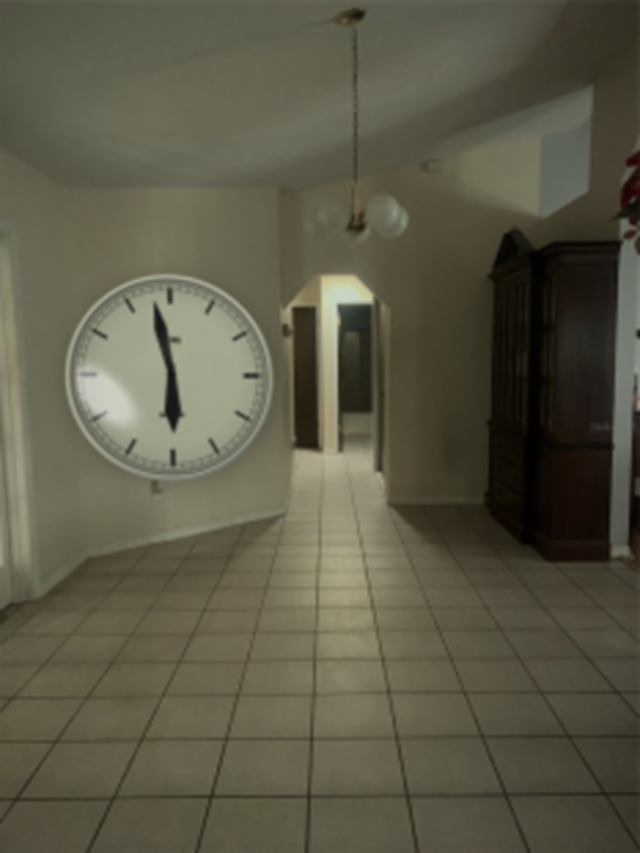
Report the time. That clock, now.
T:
5:58
